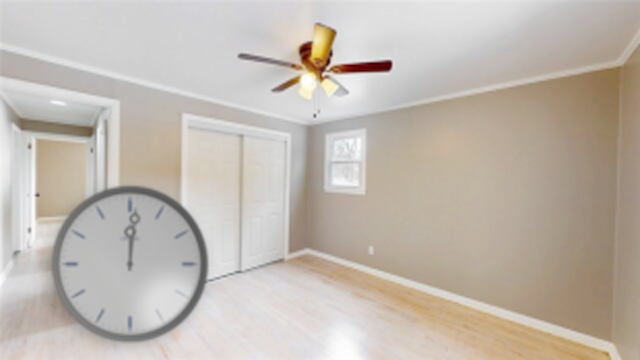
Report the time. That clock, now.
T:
12:01
